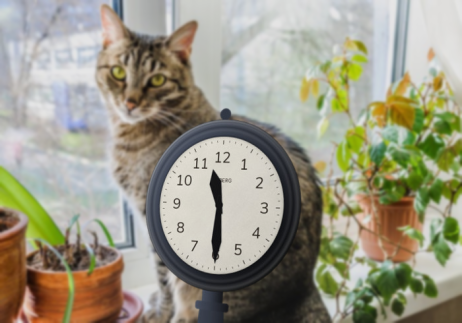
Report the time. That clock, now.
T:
11:30
